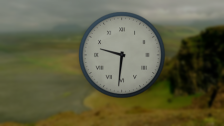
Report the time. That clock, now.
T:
9:31
